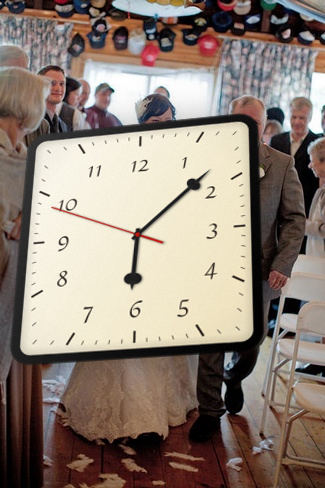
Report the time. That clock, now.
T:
6:07:49
